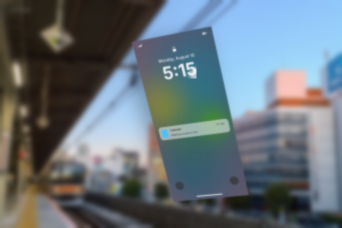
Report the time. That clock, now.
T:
5:15
